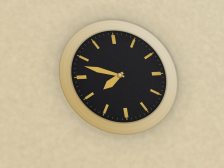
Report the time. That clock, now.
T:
7:48
